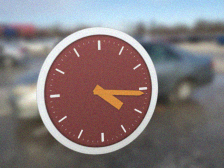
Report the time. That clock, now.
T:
4:16
